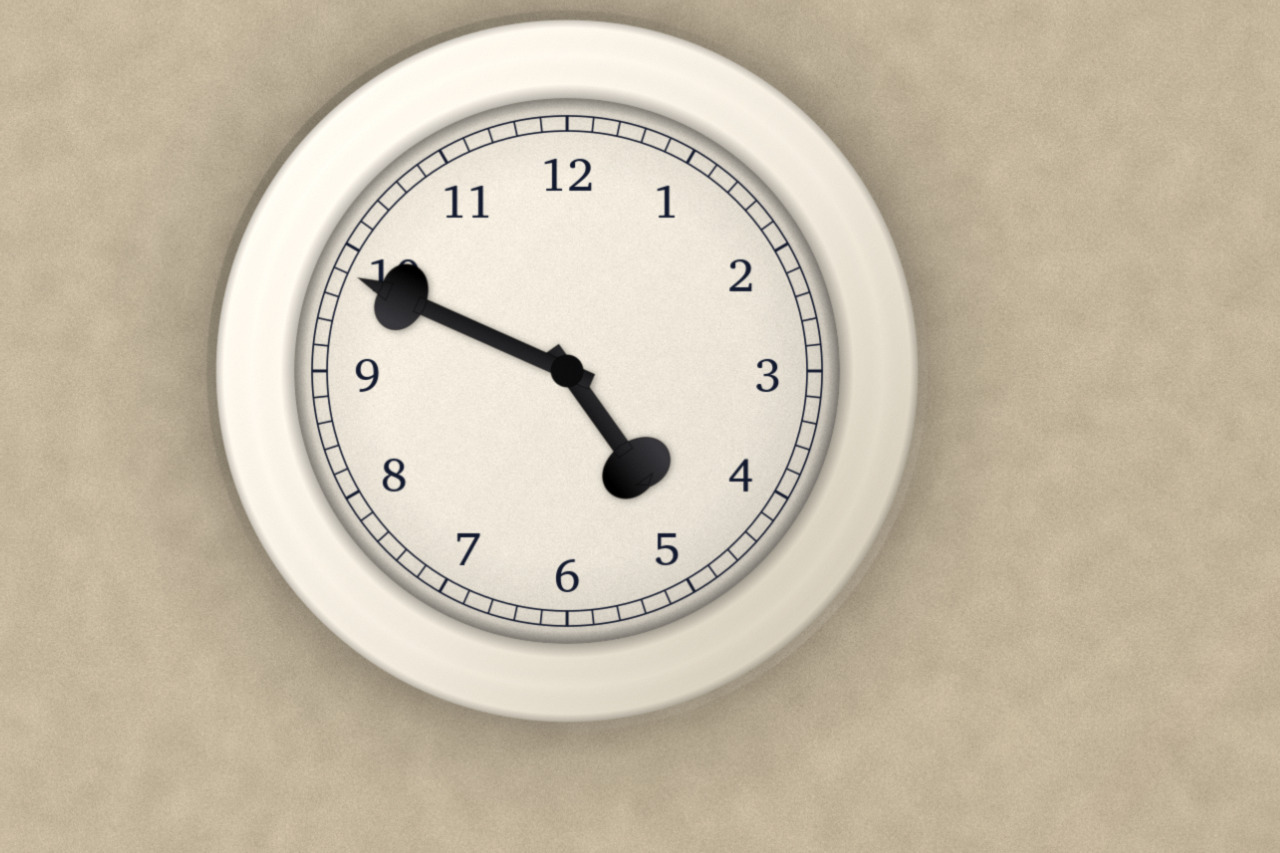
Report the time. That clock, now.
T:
4:49
